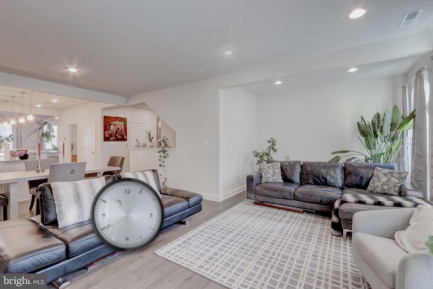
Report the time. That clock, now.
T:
10:39
